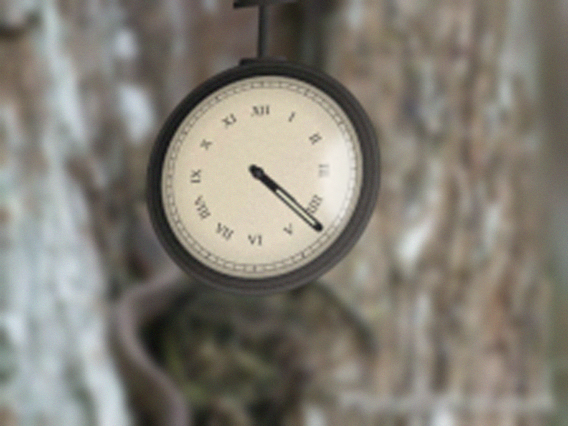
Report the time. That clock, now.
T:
4:22
